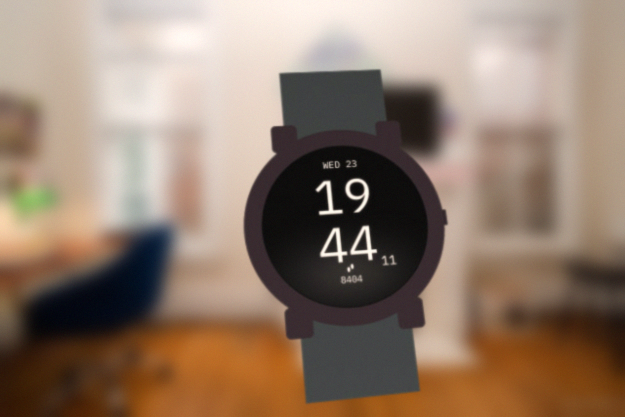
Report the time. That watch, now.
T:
19:44:11
